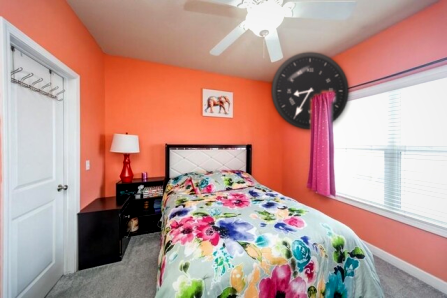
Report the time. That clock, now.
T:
8:35
